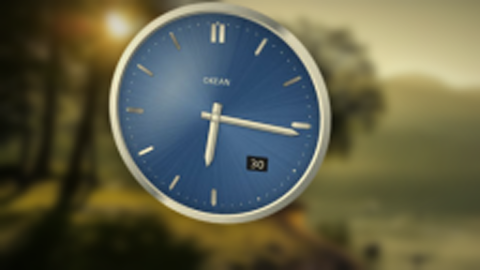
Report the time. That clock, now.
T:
6:16
